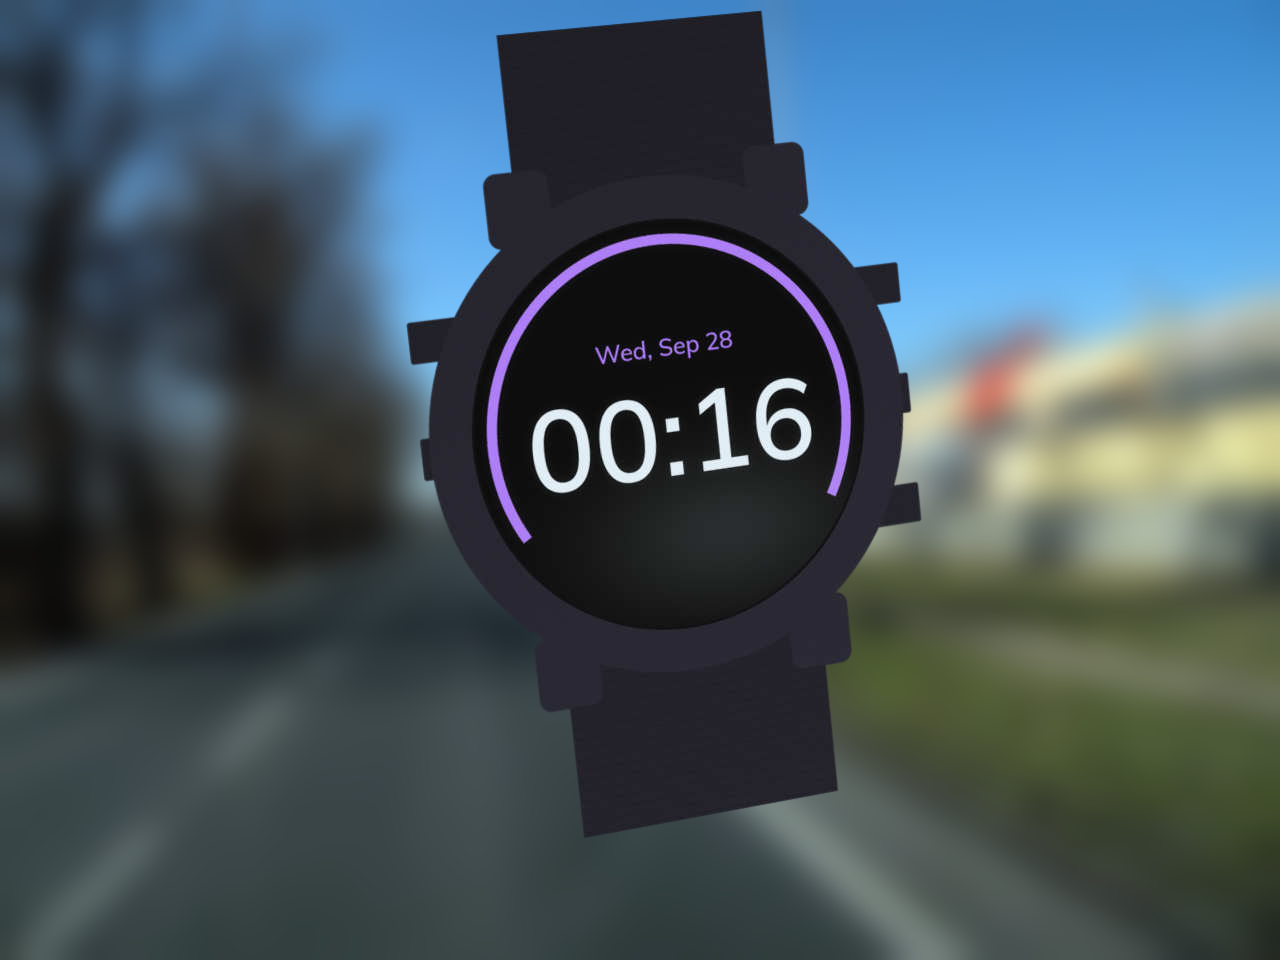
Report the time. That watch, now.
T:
0:16
